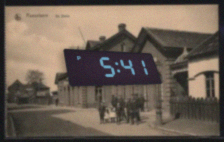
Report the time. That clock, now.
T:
5:41
